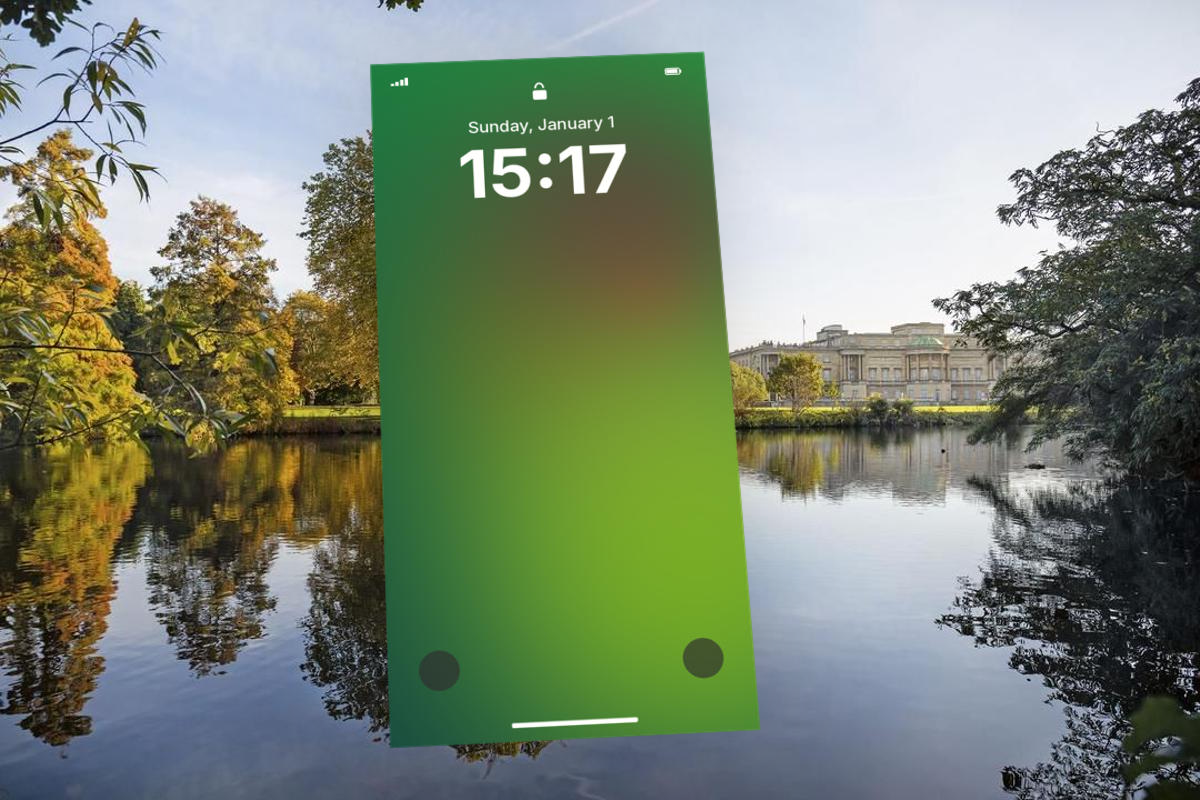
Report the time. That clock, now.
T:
15:17
